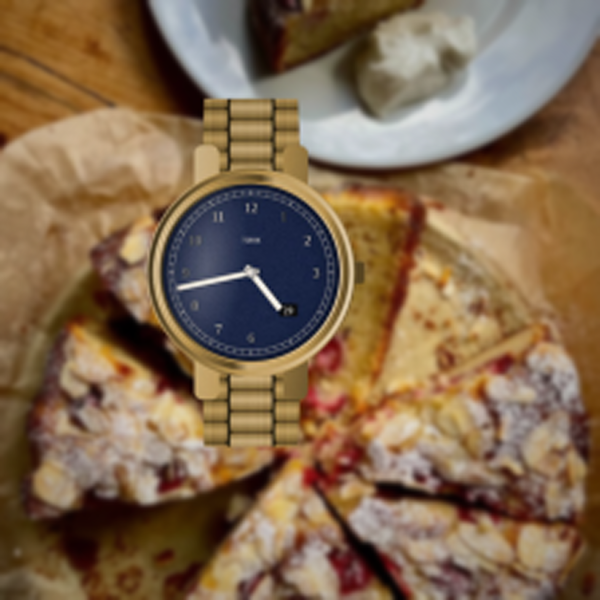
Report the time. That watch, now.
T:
4:43
